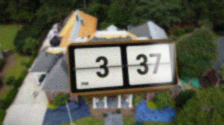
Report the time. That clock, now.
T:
3:37
